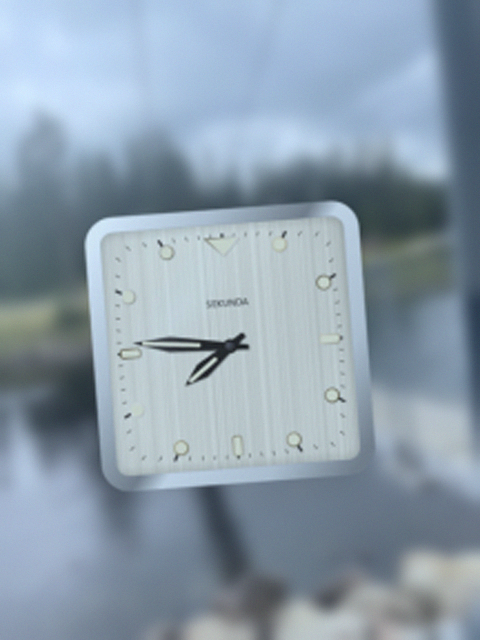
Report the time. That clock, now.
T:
7:46
